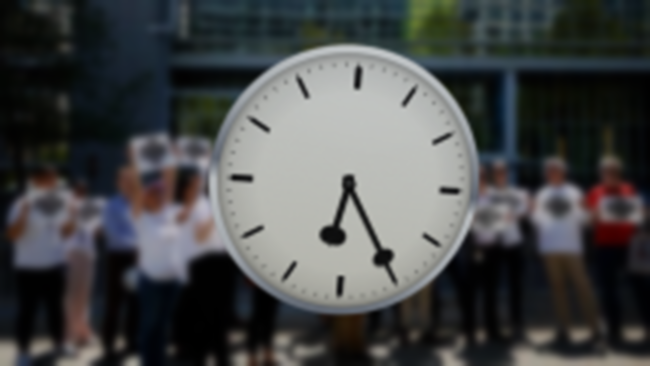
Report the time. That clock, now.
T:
6:25
